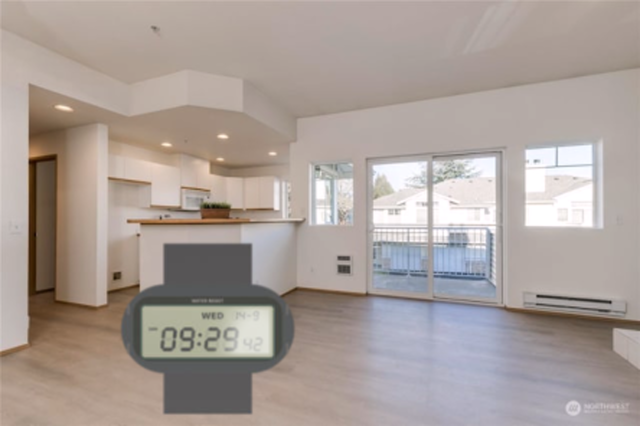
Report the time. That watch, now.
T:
9:29:42
